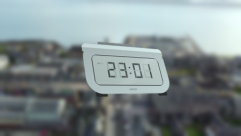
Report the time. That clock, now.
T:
23:01
